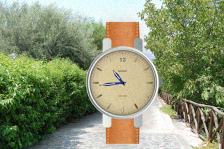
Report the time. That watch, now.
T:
10:44
